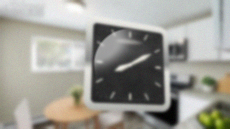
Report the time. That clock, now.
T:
8:10
